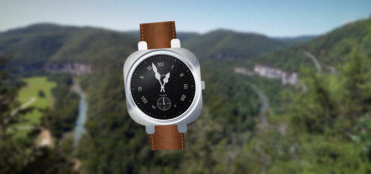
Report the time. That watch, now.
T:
12:57
